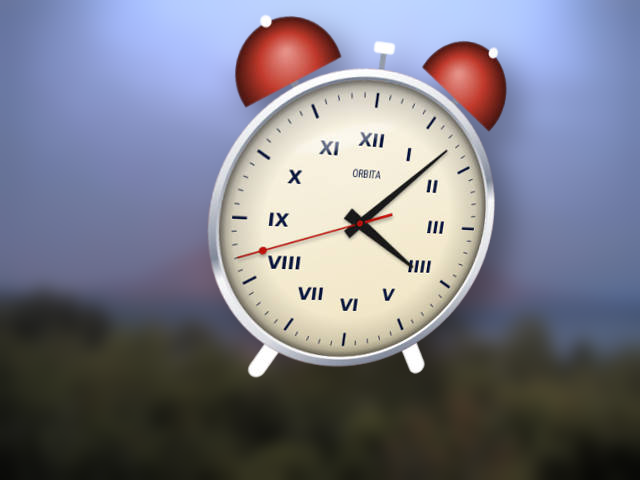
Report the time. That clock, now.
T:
4:07:42
